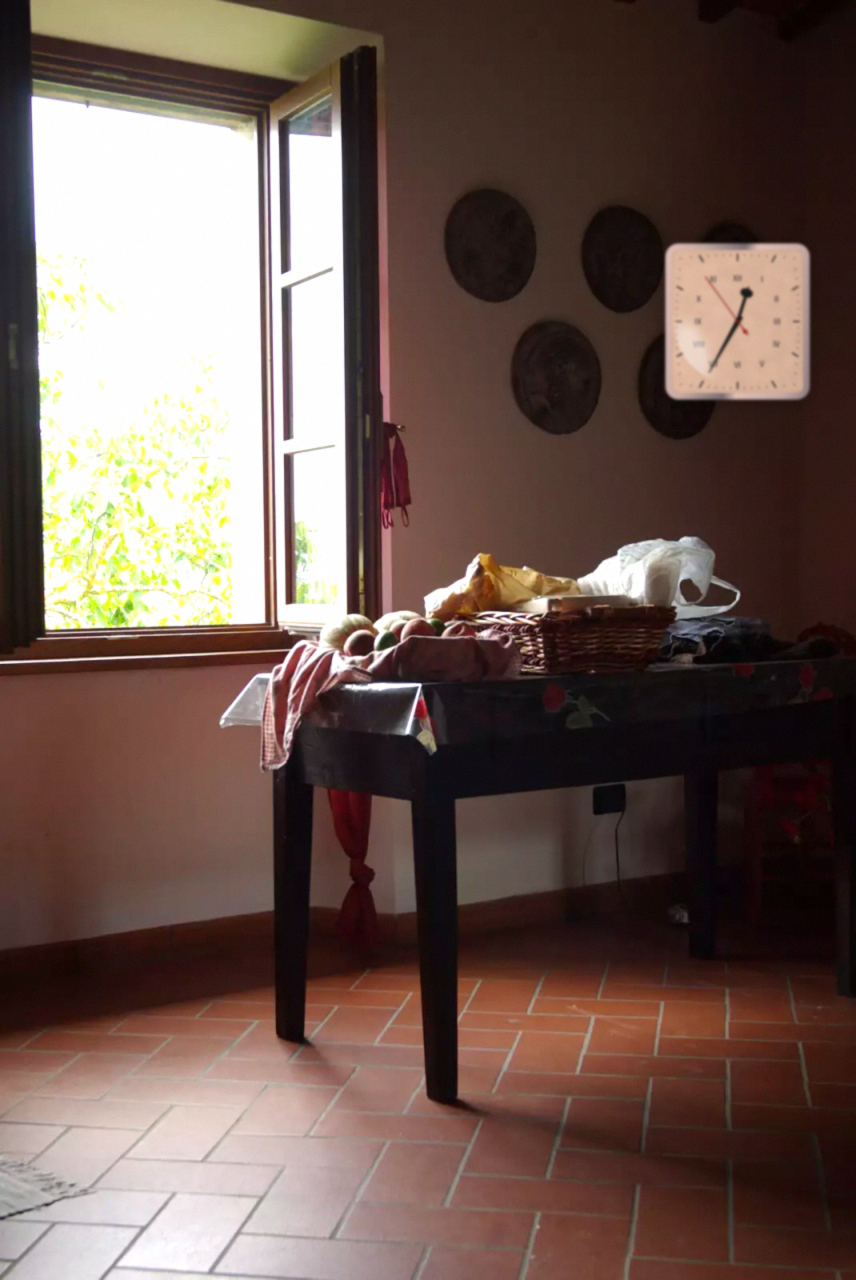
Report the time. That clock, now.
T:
12:34:54
